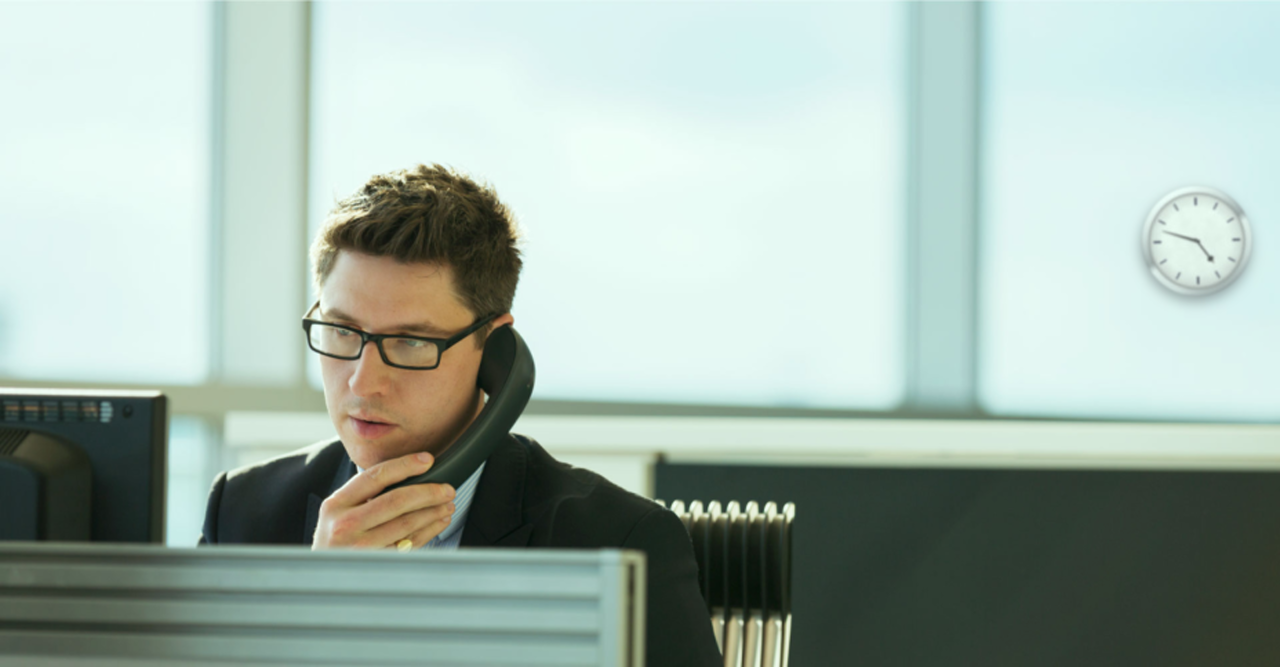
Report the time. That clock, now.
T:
4:48
